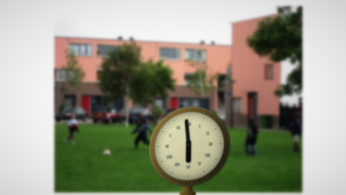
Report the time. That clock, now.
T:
5:59
